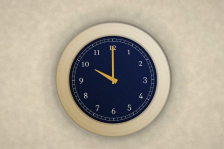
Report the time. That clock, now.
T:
10:00
